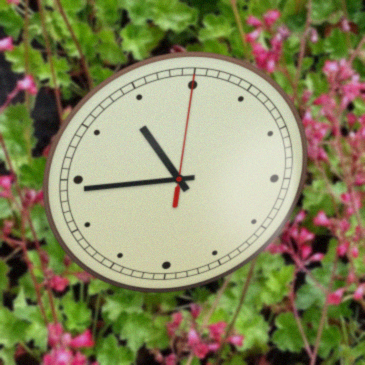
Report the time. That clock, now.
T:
10:44:00
